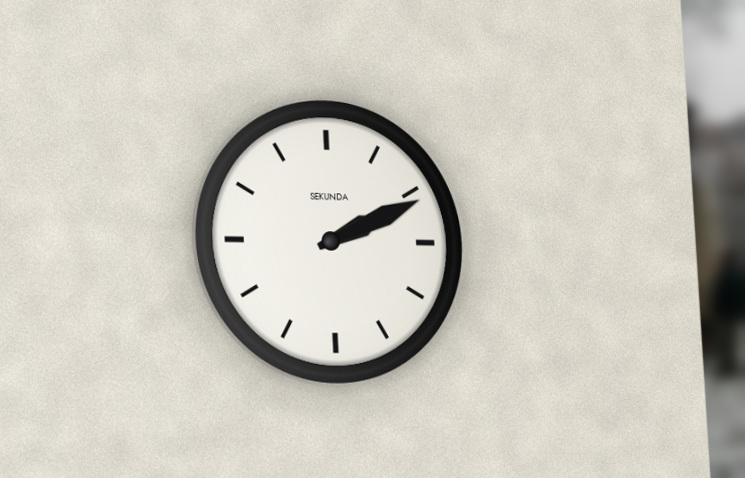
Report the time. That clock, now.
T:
2:11
